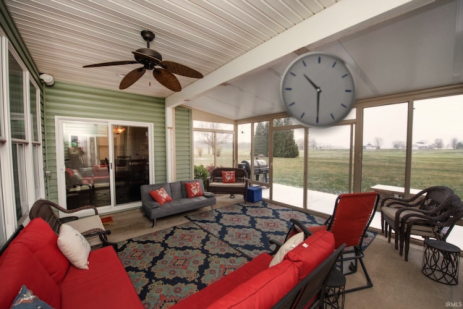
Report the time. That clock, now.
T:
10:30
